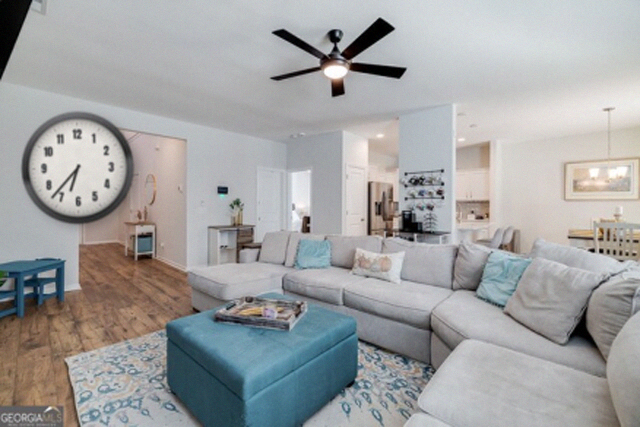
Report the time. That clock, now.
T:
6:37
